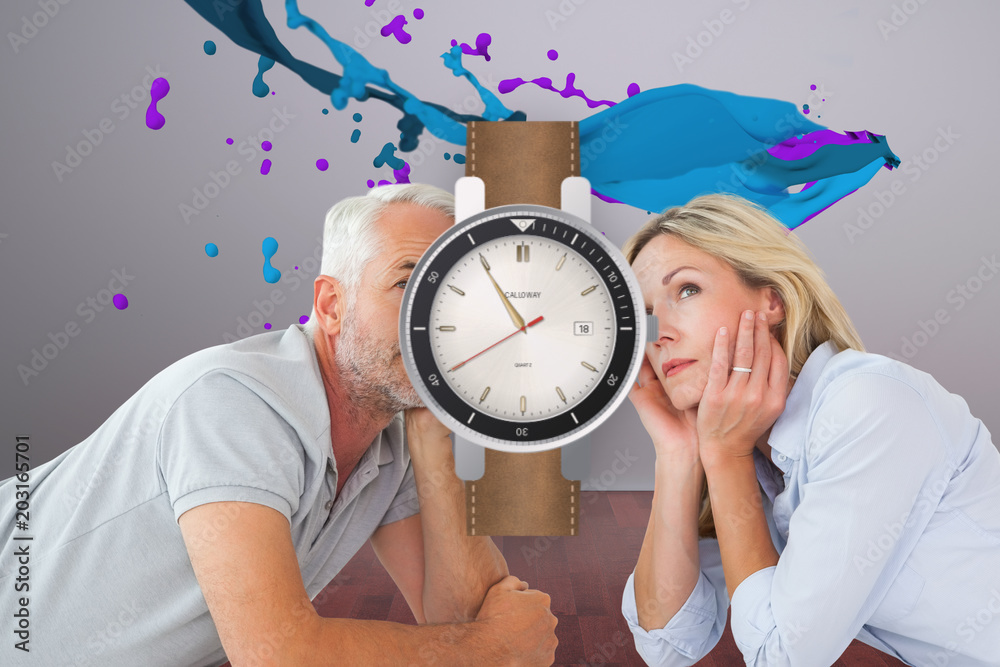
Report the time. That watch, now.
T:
10:54:40
